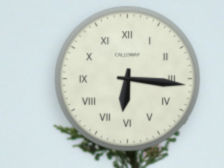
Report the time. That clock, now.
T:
6:16
